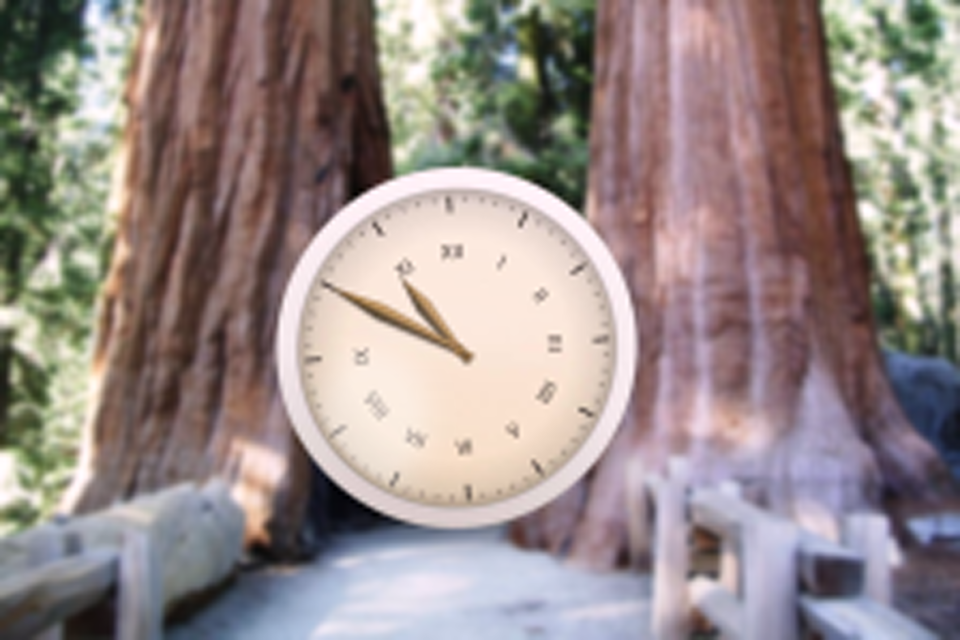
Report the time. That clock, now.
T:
10:50
